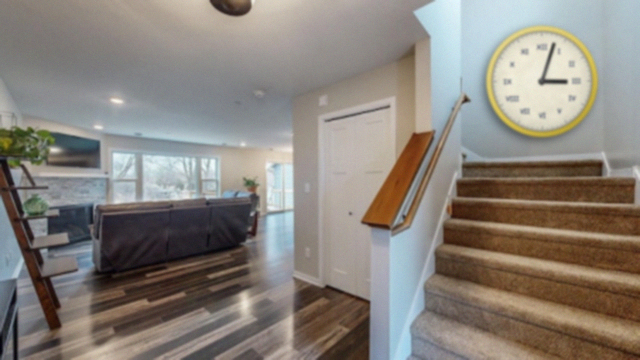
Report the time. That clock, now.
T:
3:03
